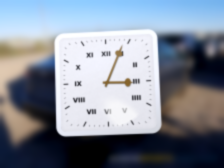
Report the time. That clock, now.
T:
3:04
